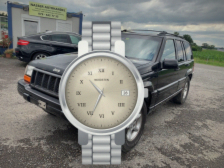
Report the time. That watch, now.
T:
10:34
